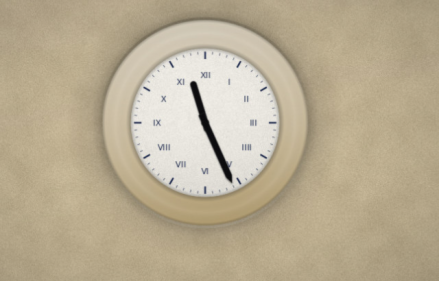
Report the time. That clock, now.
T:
11:26
